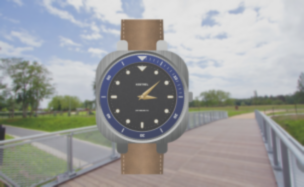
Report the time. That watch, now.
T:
3:08
